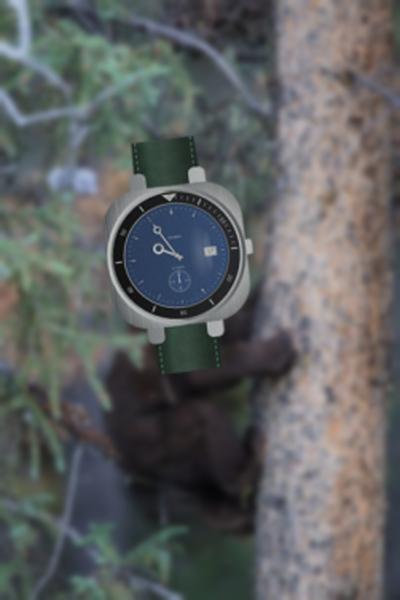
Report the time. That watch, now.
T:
9:55
